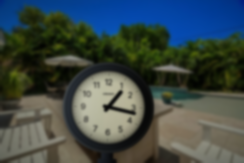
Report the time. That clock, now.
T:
1:17
